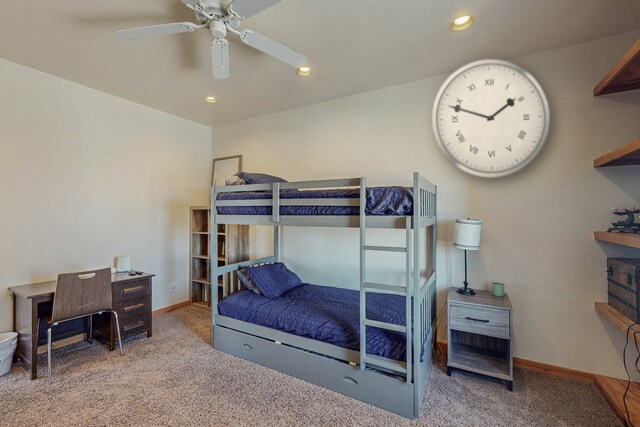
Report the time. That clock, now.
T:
1:48
